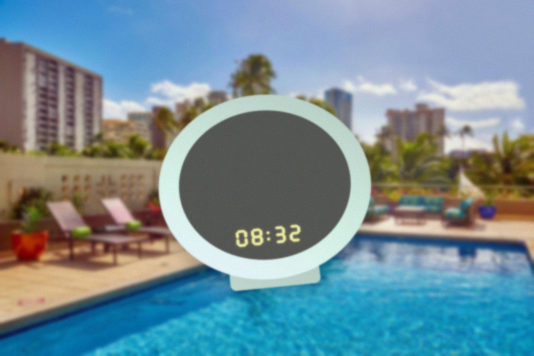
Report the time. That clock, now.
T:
8:32
